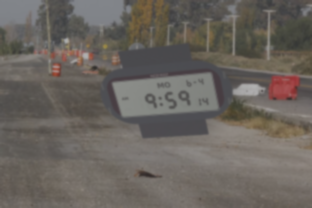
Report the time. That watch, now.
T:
9:59
